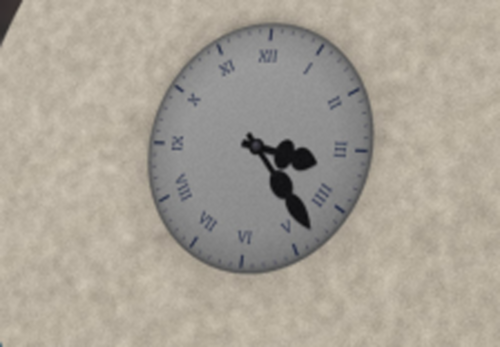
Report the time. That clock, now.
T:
3:23
